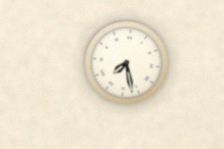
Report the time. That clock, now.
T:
7:27
